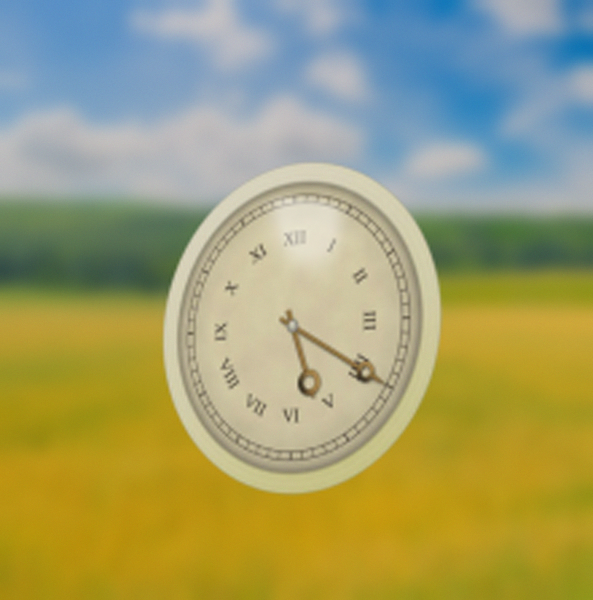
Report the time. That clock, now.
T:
5:20
